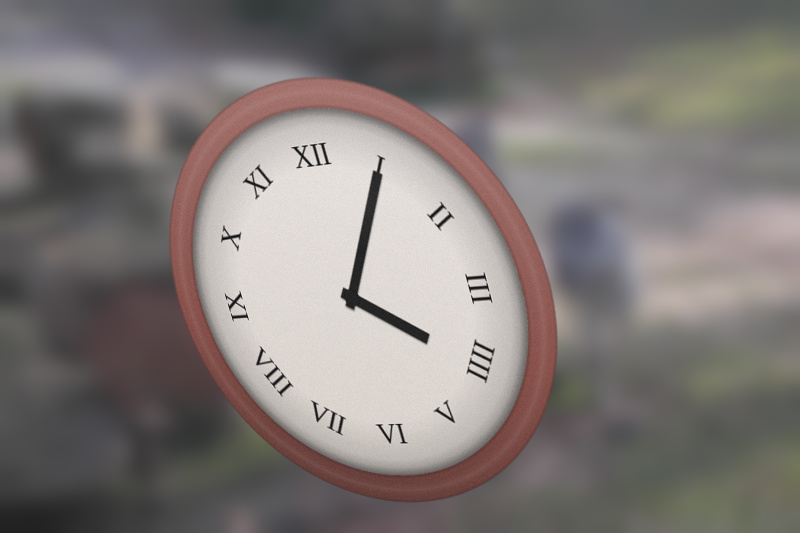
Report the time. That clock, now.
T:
4:05
